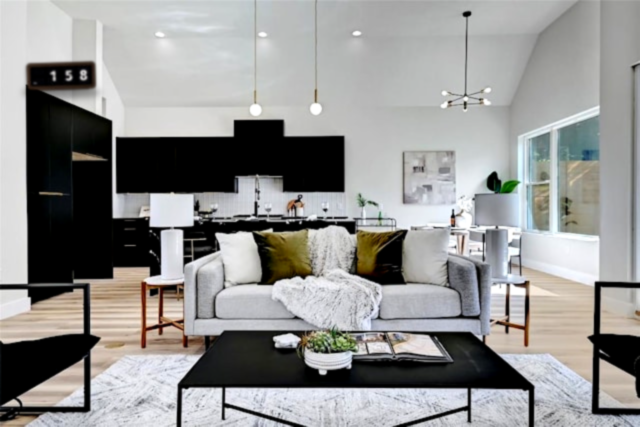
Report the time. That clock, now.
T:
1:58
